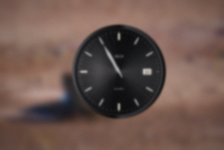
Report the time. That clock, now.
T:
10:55
